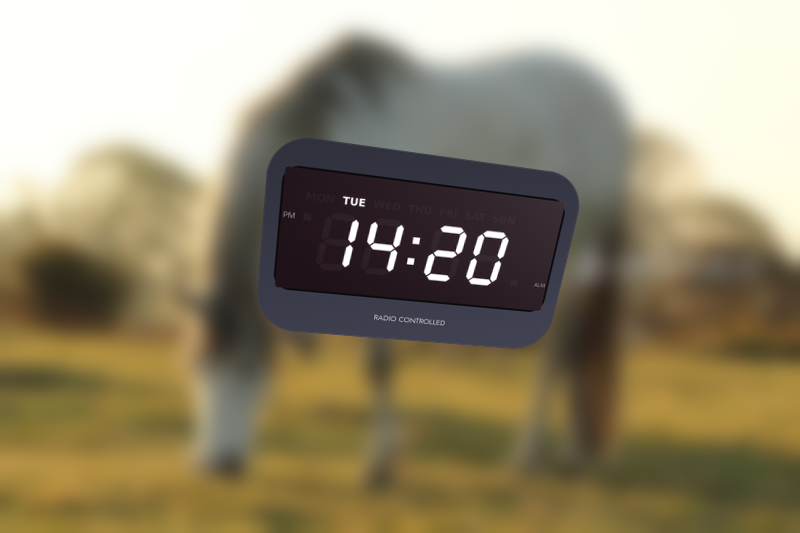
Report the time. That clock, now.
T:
14:20
